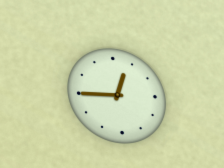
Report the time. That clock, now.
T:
12:45
